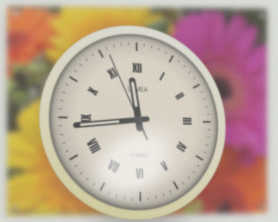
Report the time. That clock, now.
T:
11:43:56
